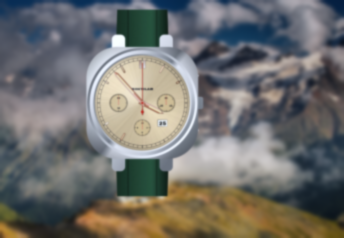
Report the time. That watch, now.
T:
3:53
